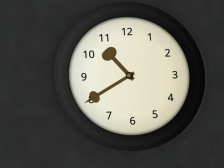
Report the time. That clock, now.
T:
10:40
